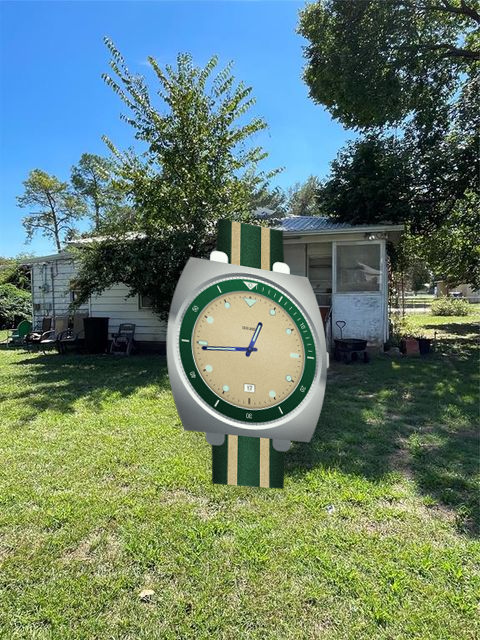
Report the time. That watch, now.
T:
12:44
